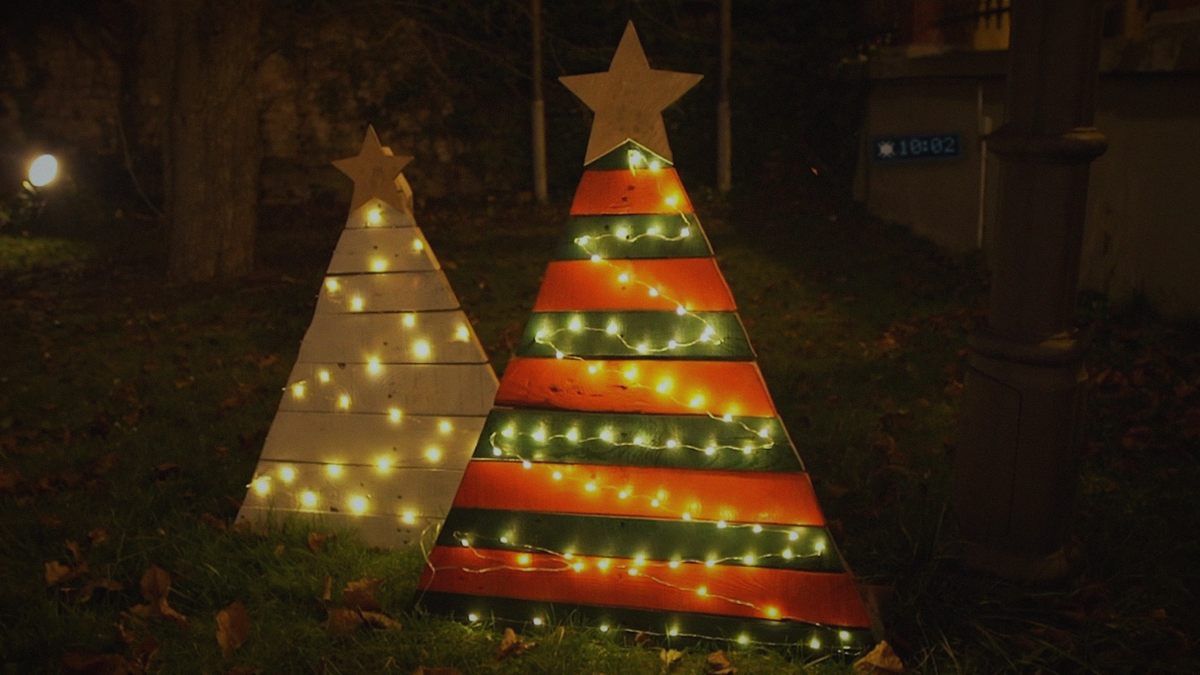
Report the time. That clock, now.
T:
10:02
